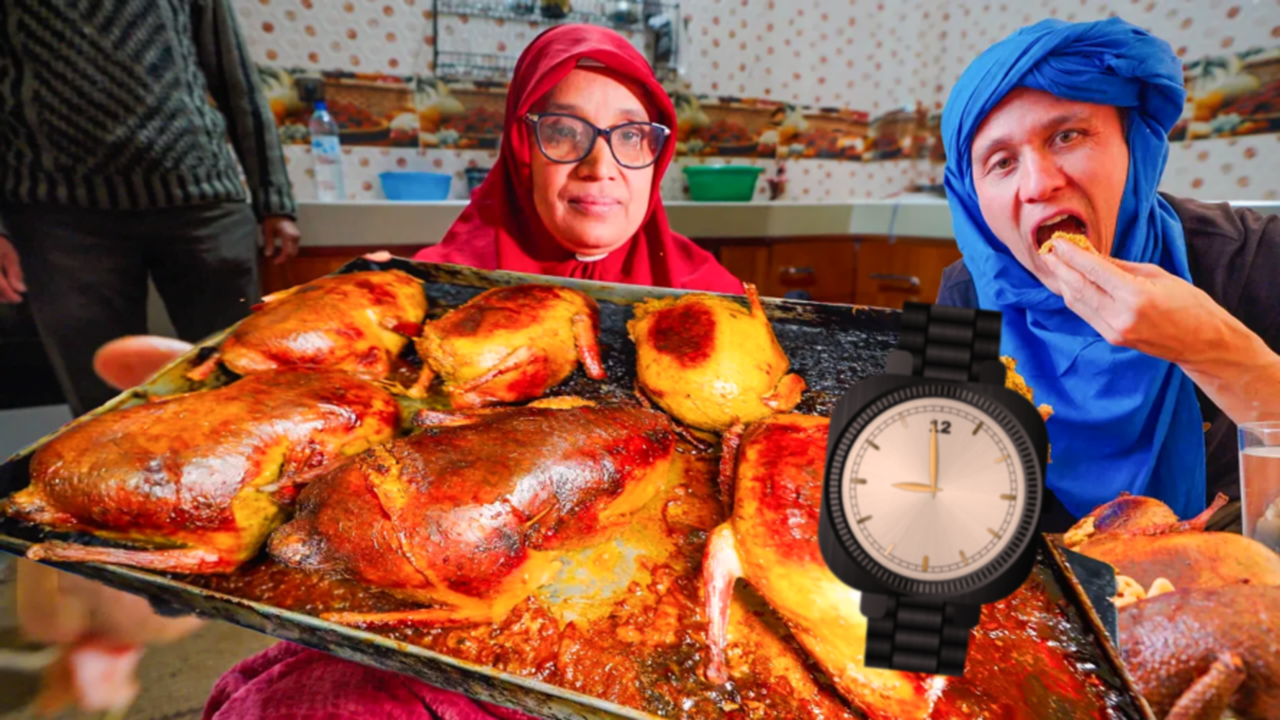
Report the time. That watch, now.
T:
8:59
